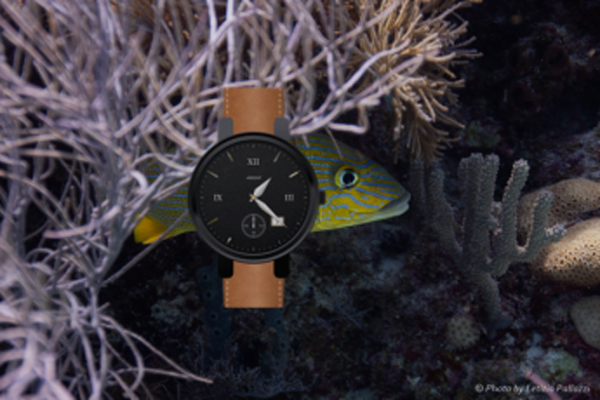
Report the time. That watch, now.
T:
1:22
